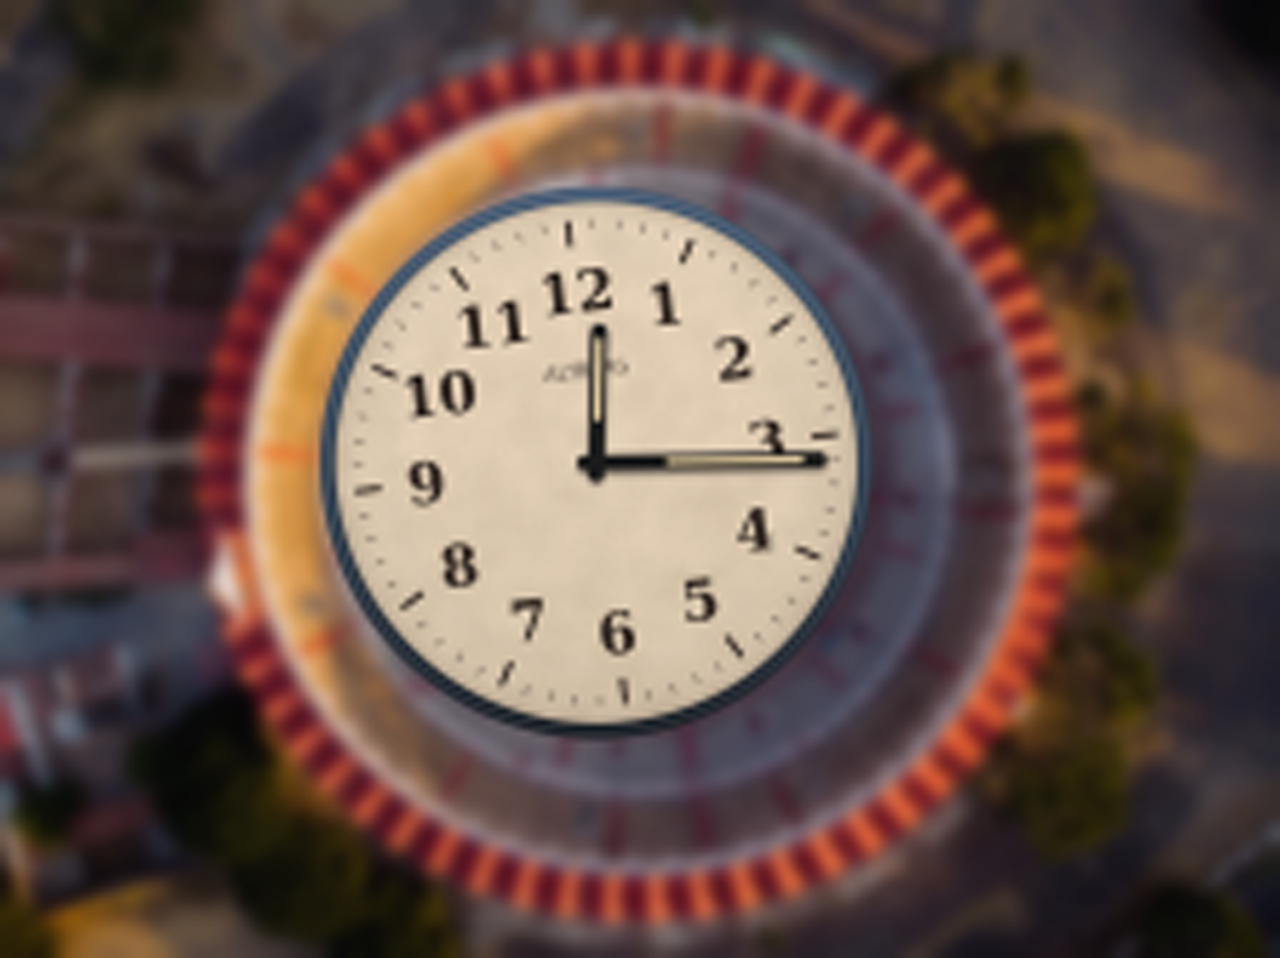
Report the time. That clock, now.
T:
12:16
